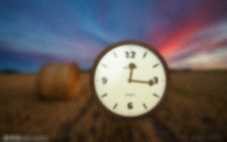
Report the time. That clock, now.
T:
12:16
